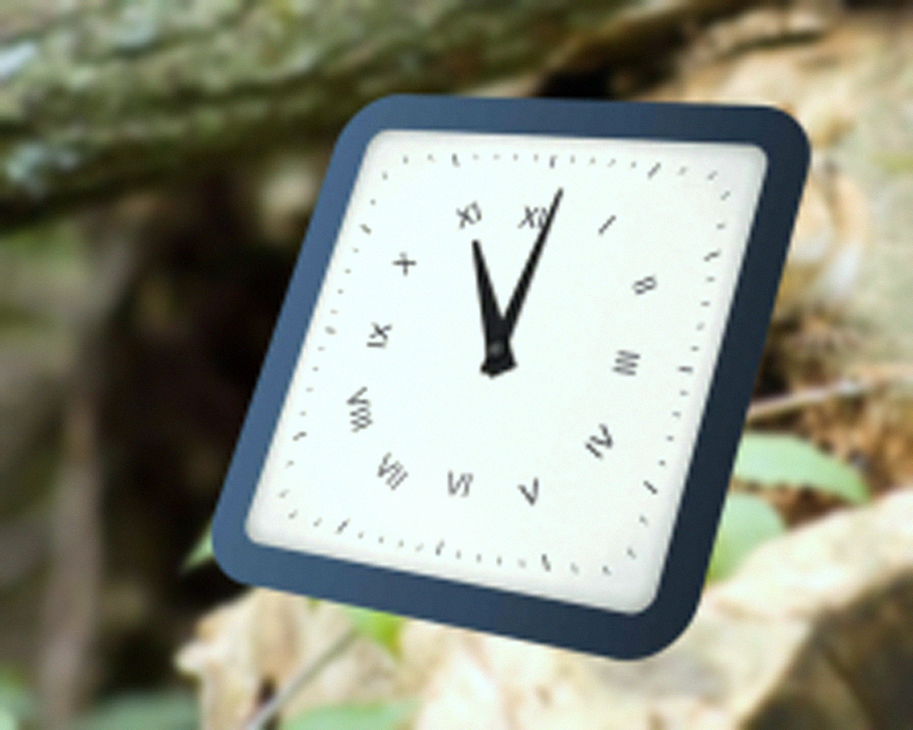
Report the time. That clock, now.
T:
11:01
